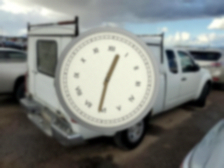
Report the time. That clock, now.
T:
12:31
